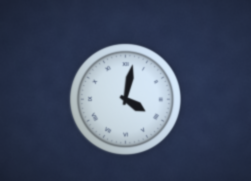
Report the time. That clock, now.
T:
4:02
